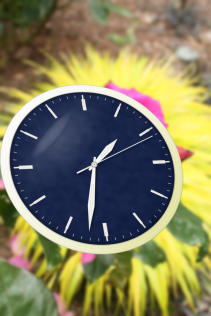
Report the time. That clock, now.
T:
1:32:11
